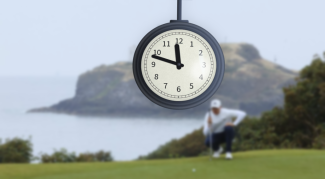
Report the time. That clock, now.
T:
11:48
